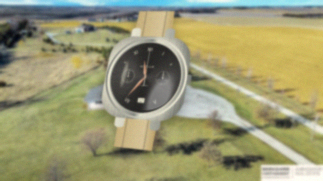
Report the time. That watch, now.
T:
11:36
